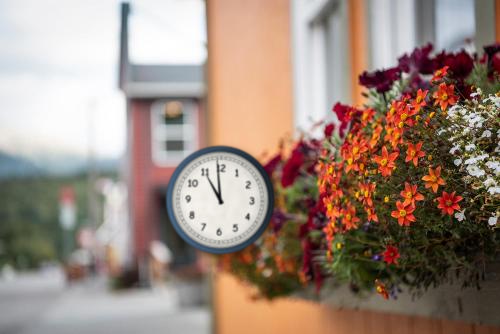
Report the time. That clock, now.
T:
10:59
